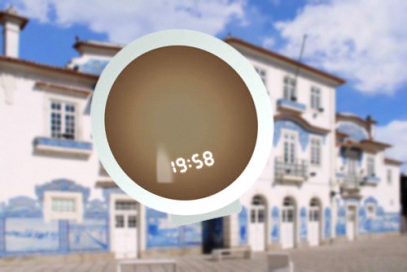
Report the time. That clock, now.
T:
19:58
